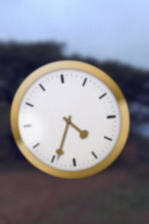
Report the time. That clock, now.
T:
4:34
